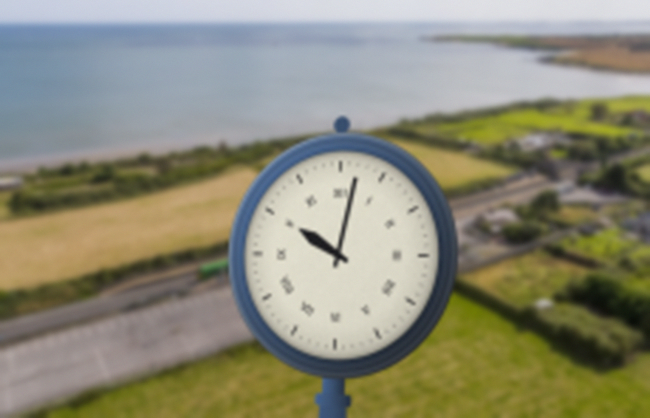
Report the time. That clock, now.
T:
10:02
